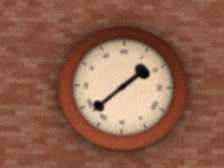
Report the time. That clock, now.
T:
1:38
